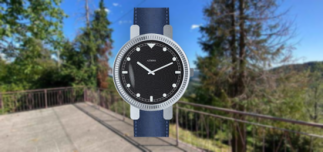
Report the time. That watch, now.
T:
10:11
